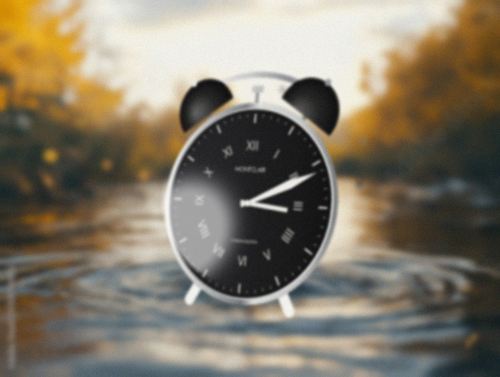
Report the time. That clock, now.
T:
3:11
